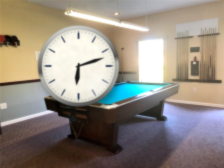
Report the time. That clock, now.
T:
6:12
